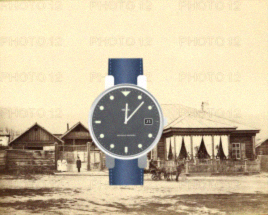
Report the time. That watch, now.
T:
12:07
